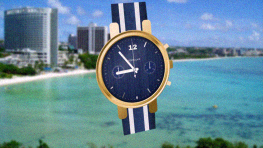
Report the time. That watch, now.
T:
8:54
